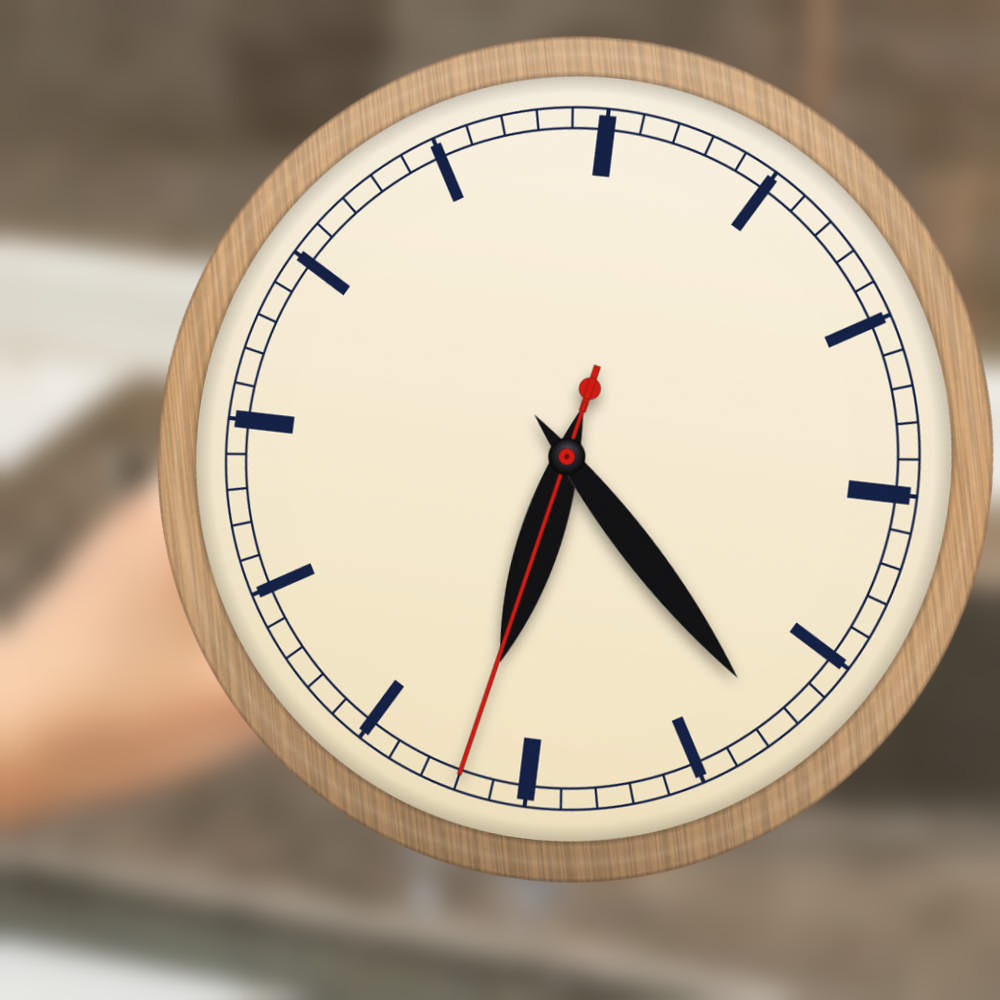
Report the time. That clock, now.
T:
6:22:32
